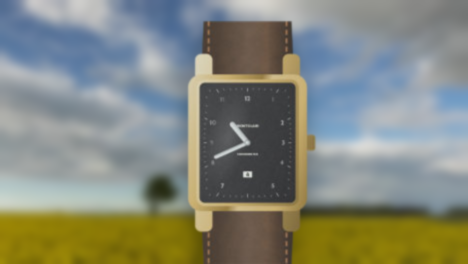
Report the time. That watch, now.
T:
10:41
